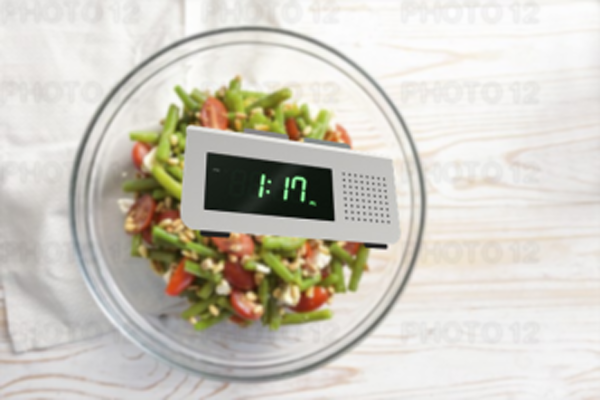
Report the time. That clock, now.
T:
1:17
